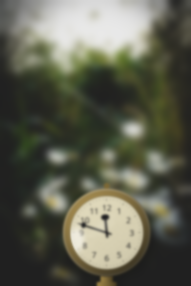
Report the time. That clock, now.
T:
11:48
